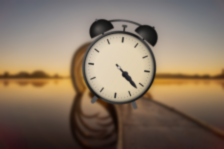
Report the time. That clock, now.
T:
4:22
